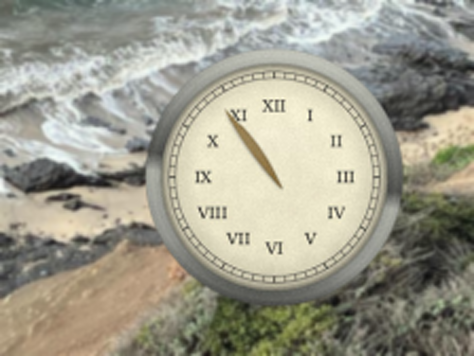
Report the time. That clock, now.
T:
10:54
